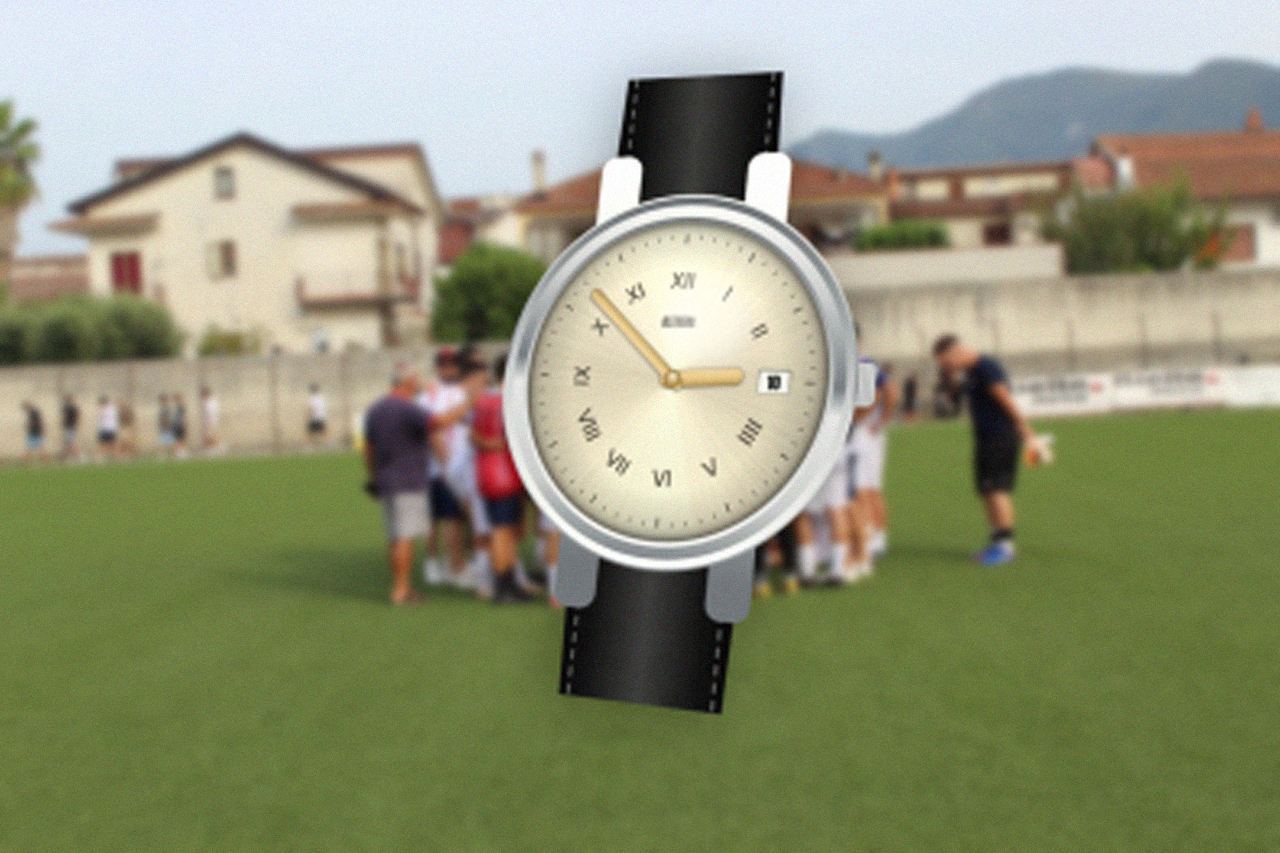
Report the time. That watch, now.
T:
2:52
